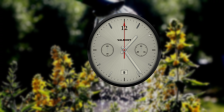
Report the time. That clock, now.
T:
1:24
